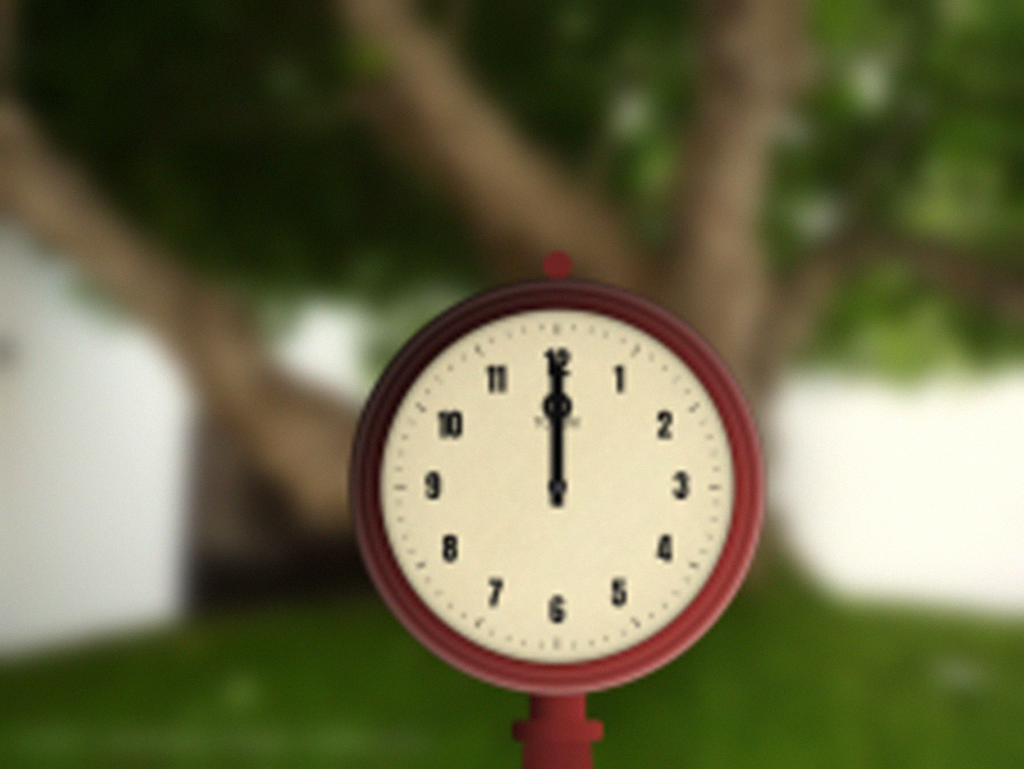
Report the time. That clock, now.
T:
12:00
